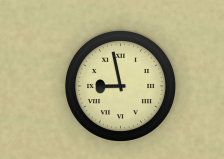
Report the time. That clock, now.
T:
8:58
